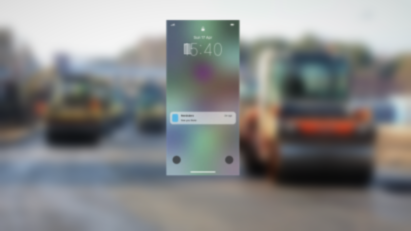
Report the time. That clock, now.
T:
15:40
